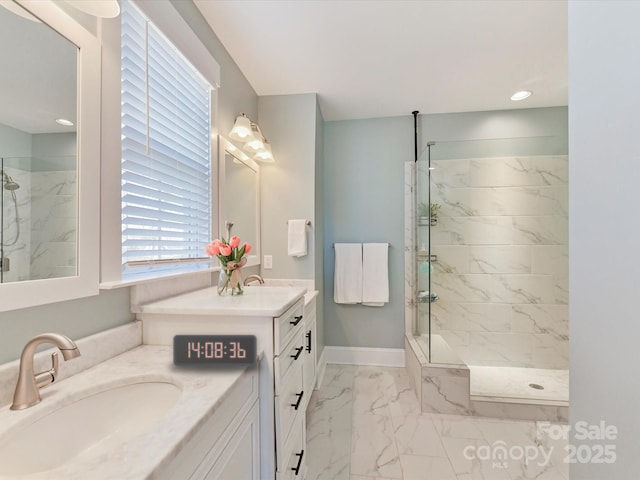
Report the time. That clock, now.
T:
14:08:36
